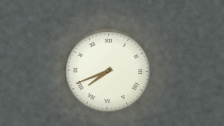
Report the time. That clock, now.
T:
7:41
